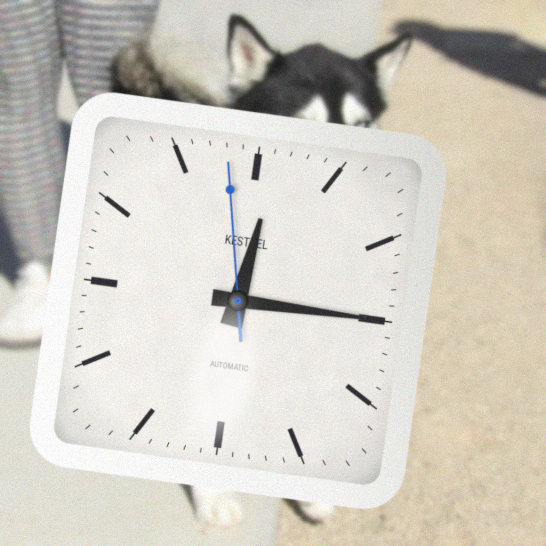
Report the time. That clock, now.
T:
12:14:58
